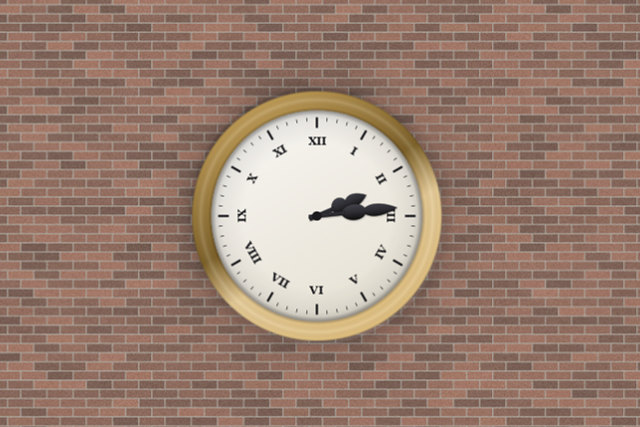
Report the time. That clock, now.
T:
2:14
